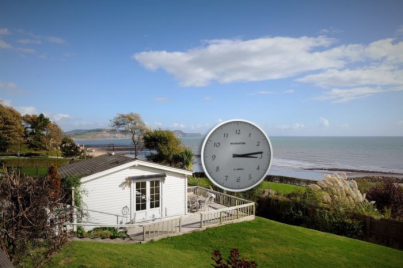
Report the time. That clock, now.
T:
3:14
